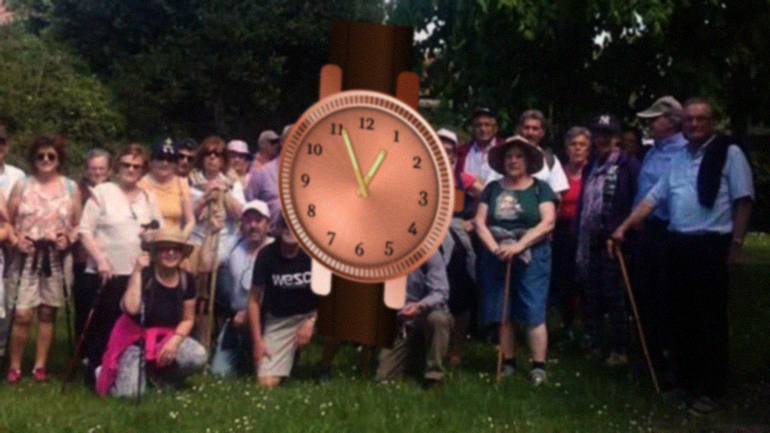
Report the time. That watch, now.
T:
12:56
